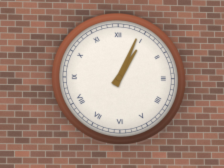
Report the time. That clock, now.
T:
1:04
